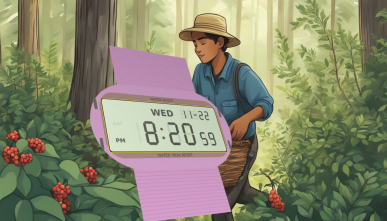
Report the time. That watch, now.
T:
8:20:59
